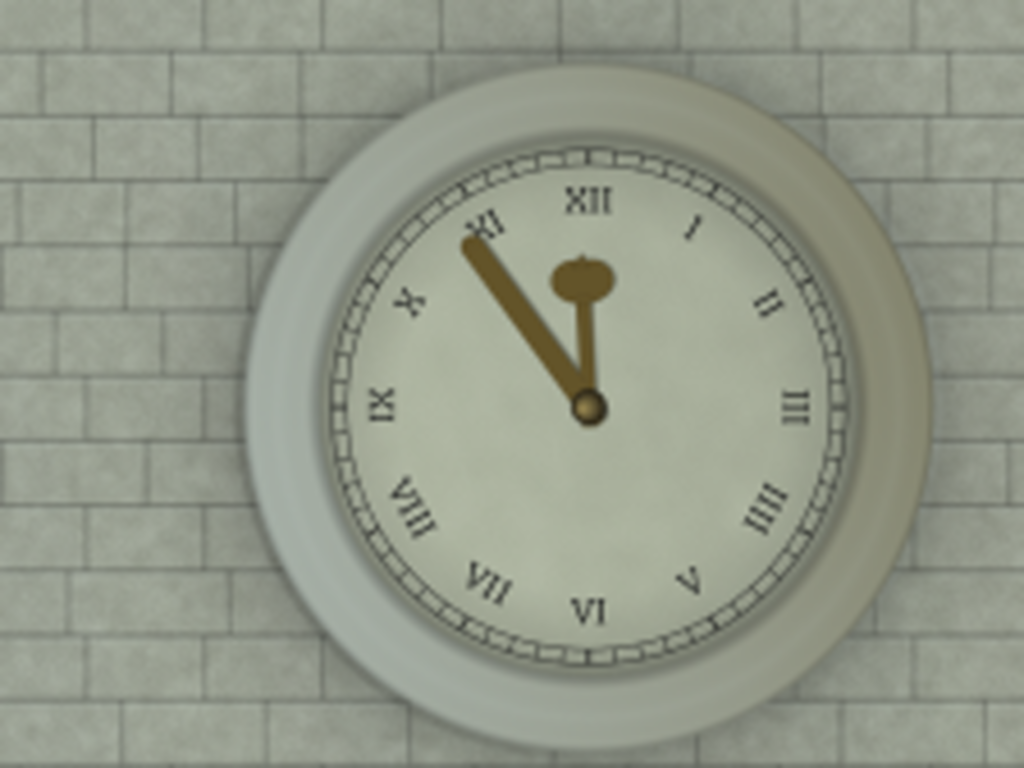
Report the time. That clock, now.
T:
11:54
